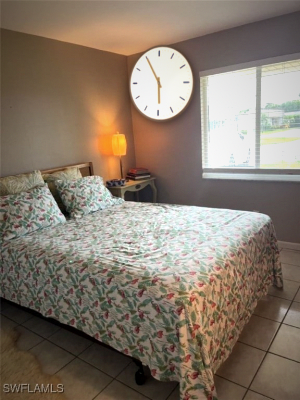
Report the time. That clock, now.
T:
5:55
